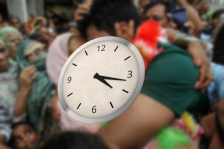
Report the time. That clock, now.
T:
4:17
